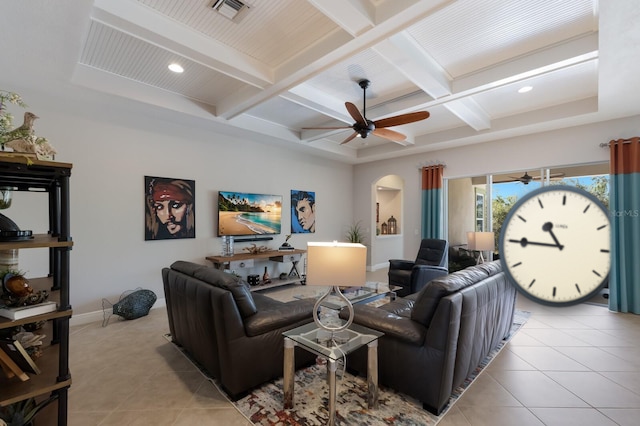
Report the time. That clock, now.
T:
10:45
